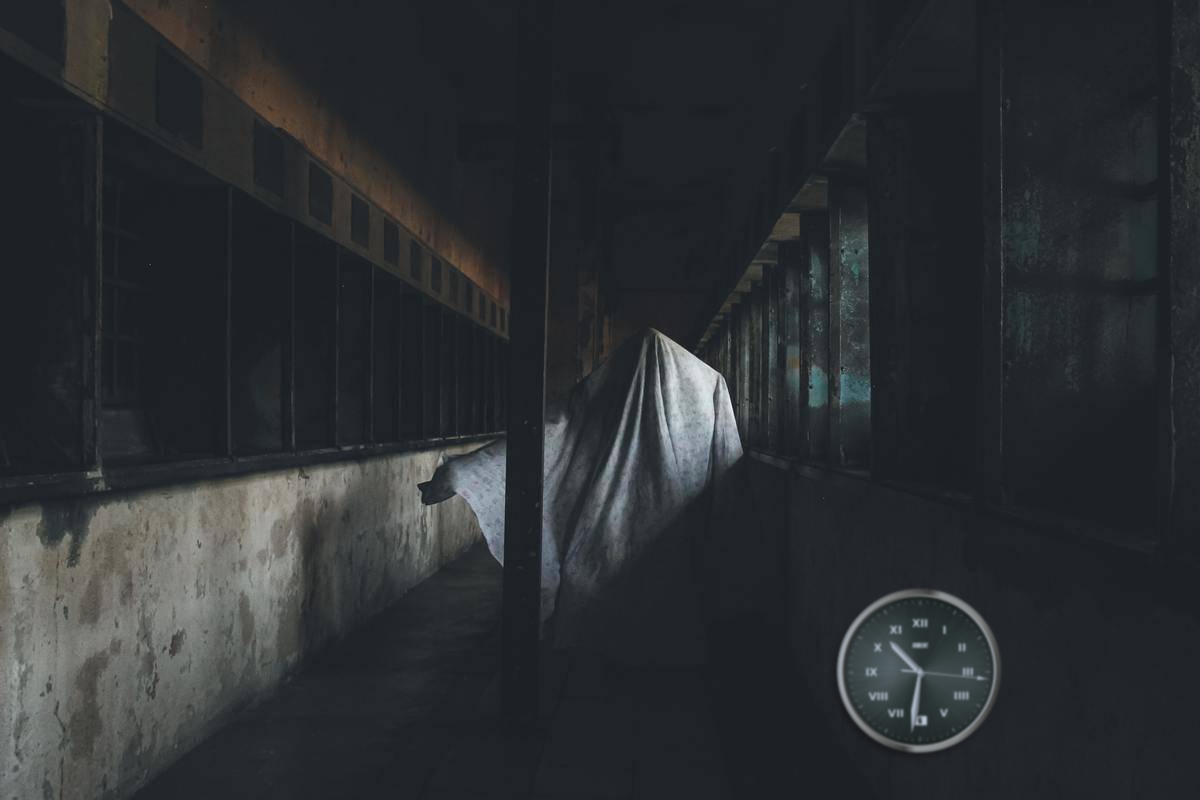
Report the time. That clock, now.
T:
10:31:16
